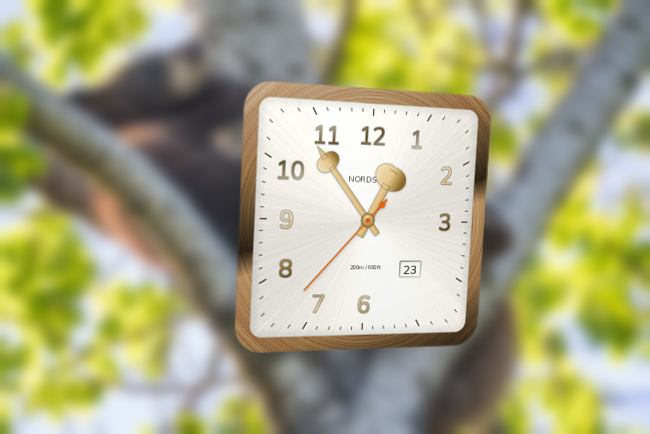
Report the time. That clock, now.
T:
12:53:37
